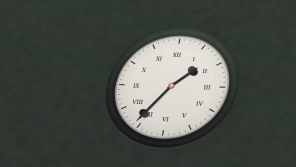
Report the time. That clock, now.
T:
1:36
